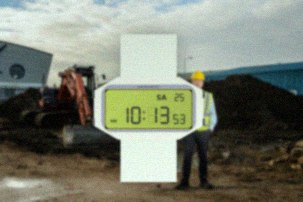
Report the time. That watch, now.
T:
10:13
